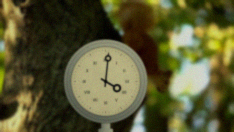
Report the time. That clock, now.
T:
4:01
